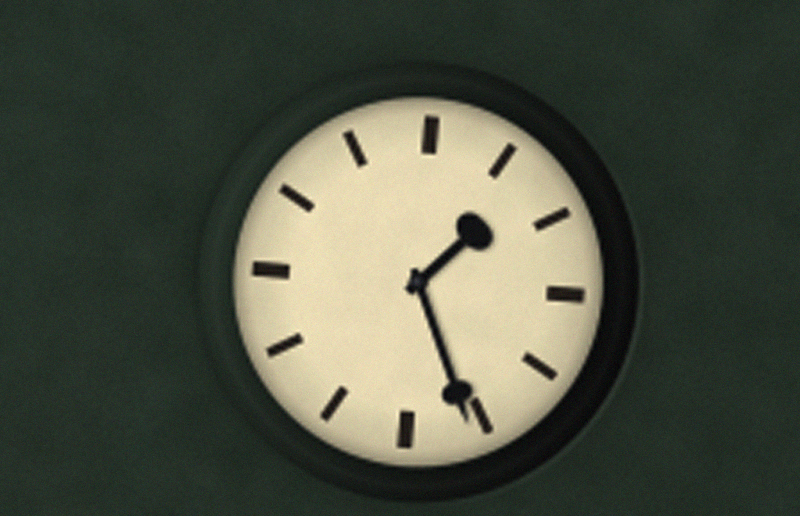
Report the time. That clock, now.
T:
1:26
